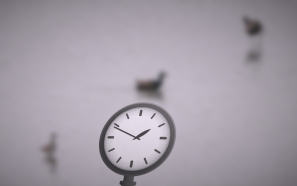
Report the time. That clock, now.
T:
1:49
